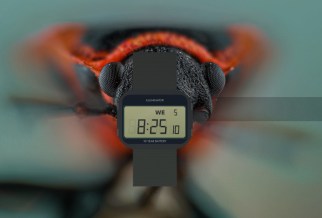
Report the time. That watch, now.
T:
8:25:10
